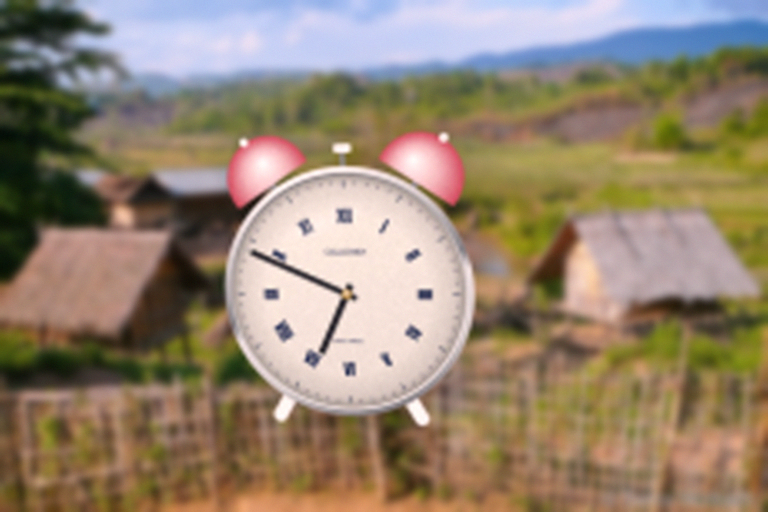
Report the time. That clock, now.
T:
6:49
